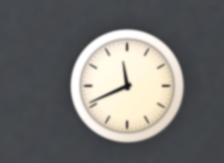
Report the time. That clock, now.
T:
11:41
